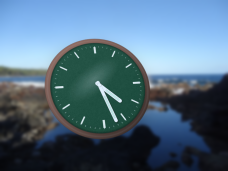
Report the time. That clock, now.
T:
4:27
